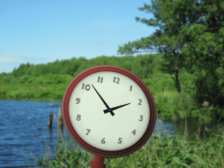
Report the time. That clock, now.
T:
1:52
